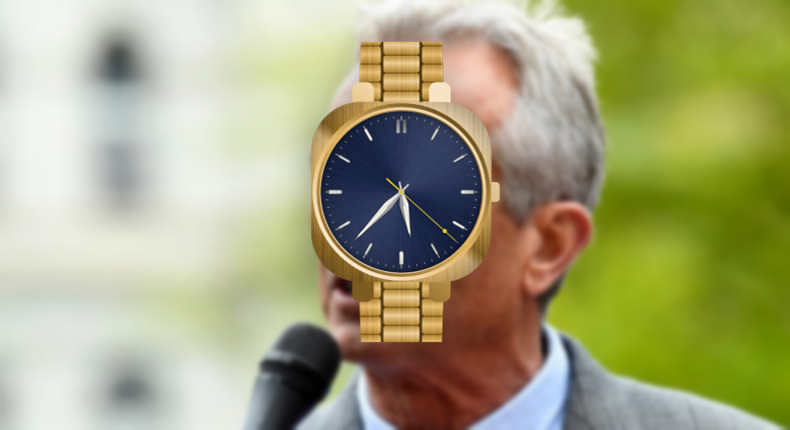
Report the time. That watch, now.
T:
5:37:22
